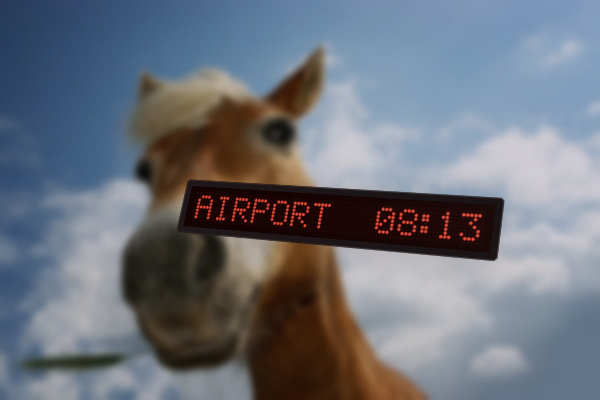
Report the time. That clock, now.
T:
8:13
